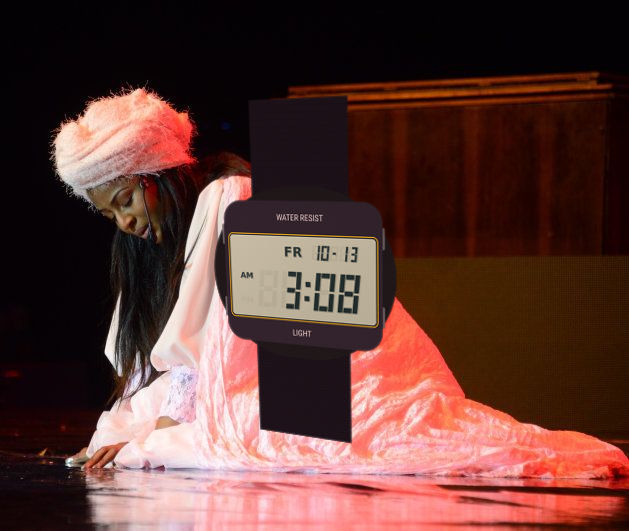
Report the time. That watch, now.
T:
3:08
